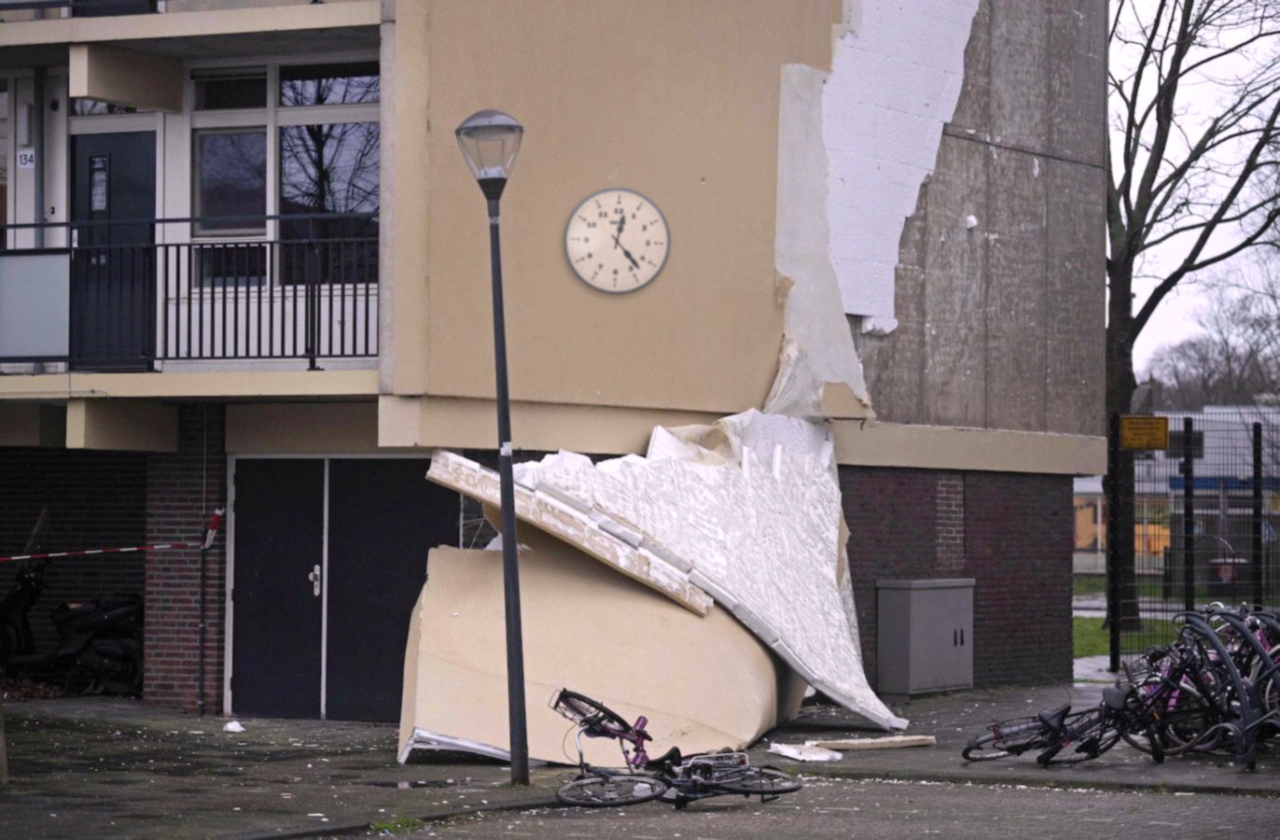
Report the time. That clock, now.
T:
12:23
